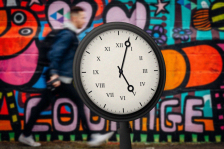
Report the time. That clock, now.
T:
5:03
